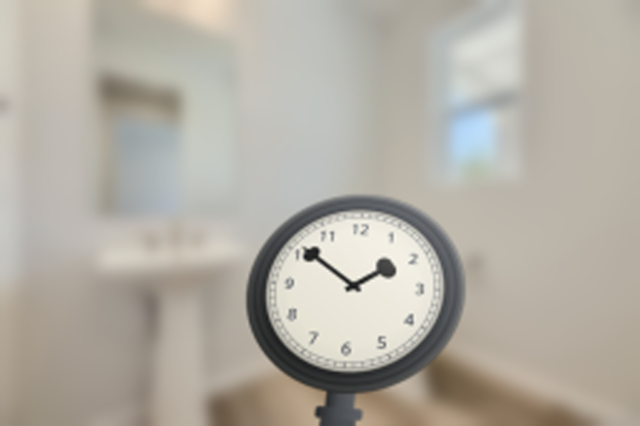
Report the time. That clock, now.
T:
1:51
